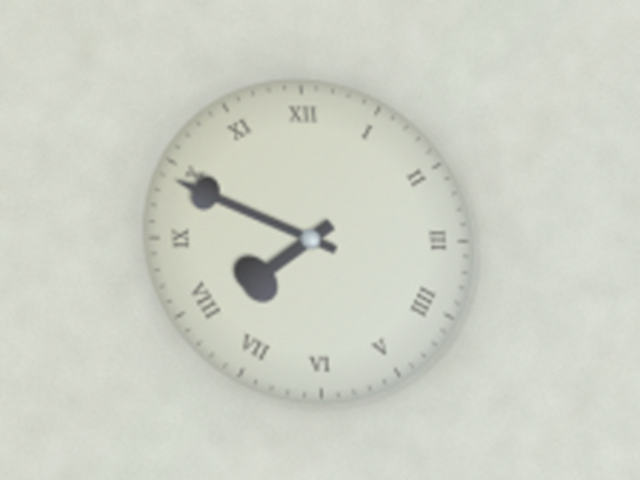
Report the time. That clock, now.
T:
7:49
